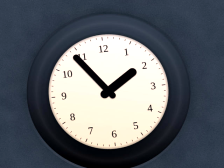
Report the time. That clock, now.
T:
1:54
